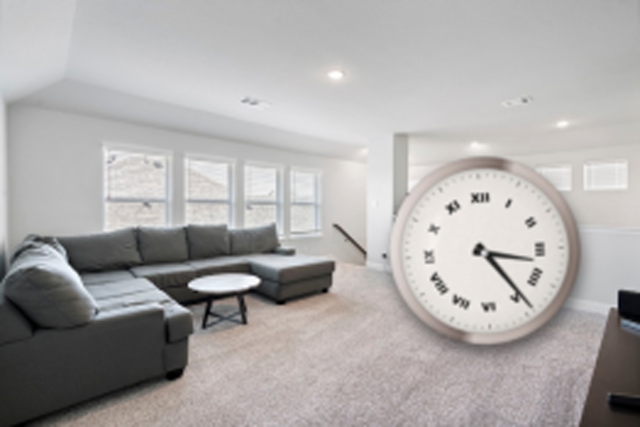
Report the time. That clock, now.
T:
3:24
